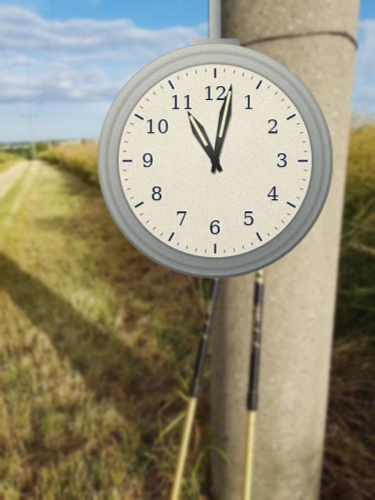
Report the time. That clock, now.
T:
11:02
